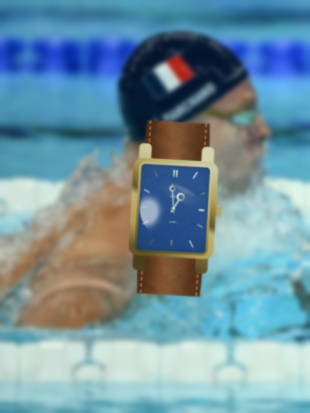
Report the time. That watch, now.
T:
12:59
